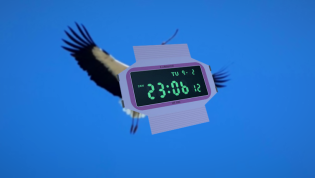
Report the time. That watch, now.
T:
23:06:12
